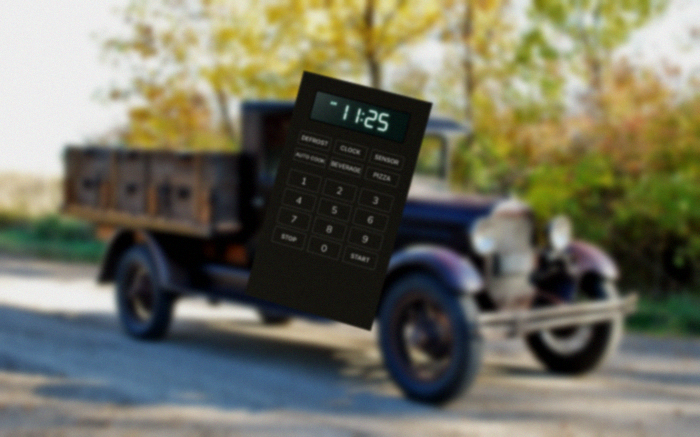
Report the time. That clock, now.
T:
11:25
